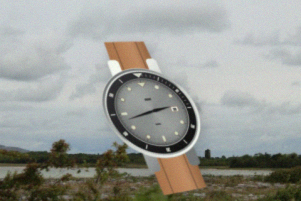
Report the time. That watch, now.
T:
2:43
